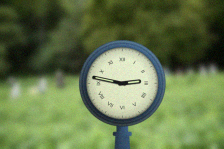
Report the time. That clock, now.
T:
2:47
